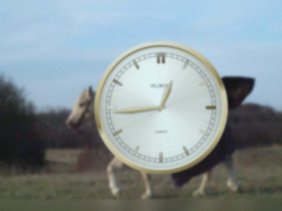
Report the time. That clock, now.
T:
12:44
